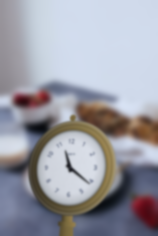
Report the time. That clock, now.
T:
11:21
